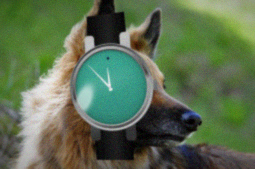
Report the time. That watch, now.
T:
11:53
